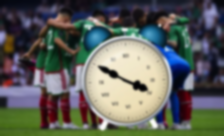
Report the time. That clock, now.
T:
3:50
